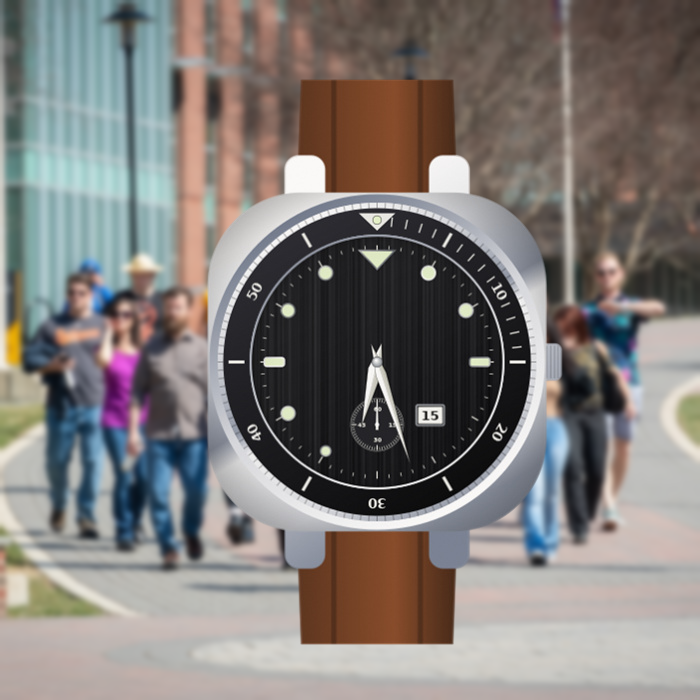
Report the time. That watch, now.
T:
6:27
